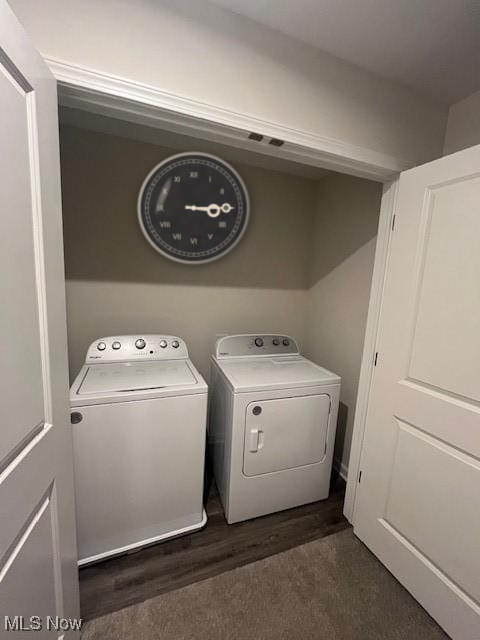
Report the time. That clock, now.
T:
3:15
